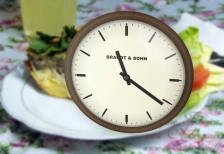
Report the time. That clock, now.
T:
11:21
